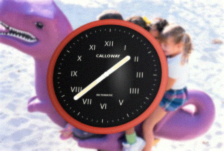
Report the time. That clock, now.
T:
1:38
